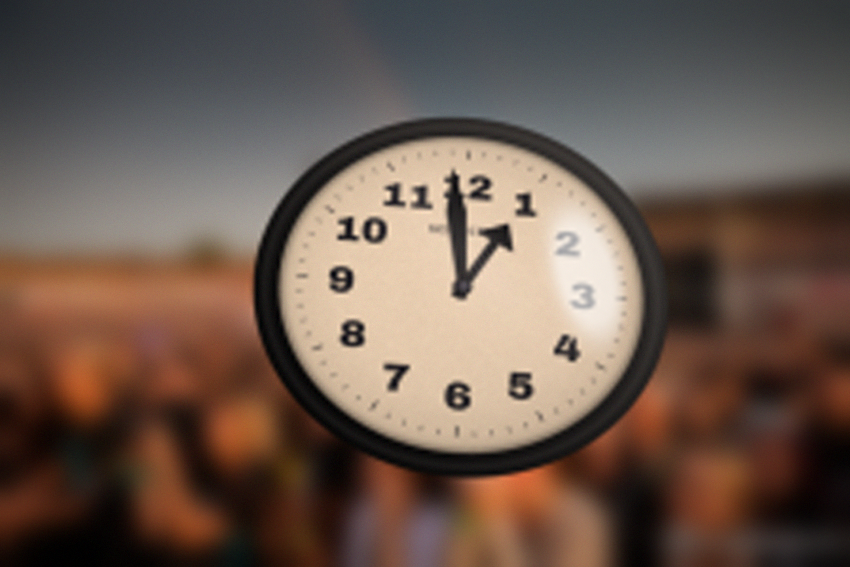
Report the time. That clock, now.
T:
12:59
